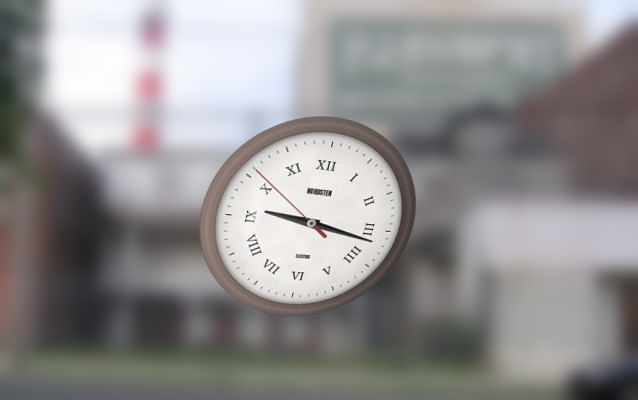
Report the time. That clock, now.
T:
9:16:51
